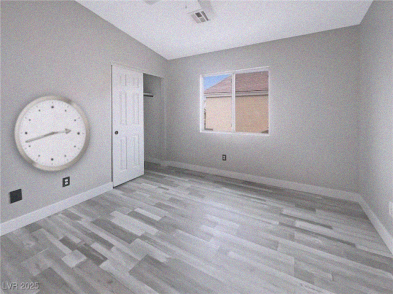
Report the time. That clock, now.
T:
2:42
